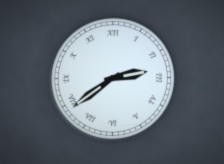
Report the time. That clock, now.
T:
2:39
